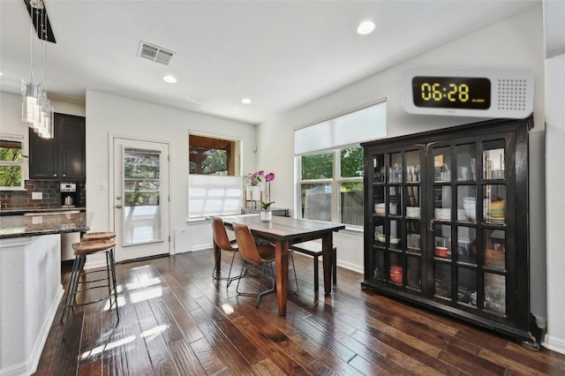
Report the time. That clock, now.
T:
6:28
